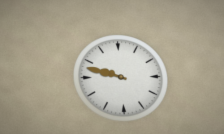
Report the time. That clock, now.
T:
9:48
